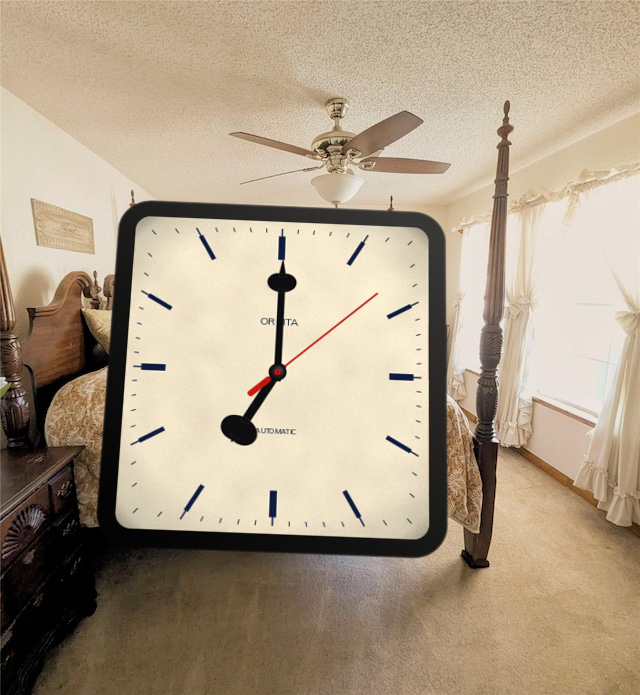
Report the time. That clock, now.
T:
7:00:08
